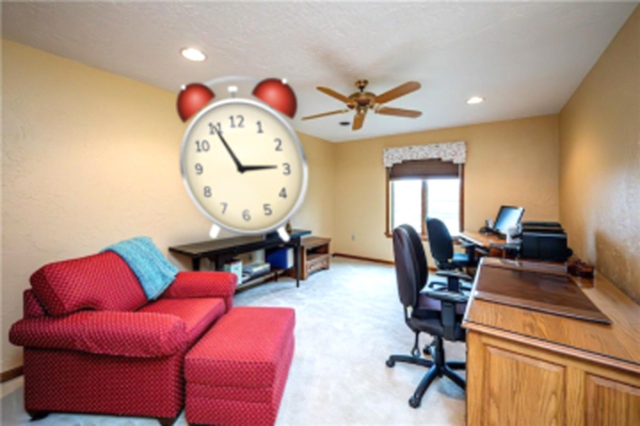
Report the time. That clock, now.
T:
2:55
